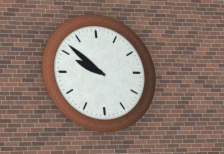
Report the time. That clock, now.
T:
9:52
